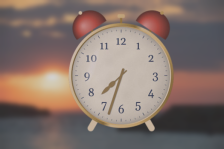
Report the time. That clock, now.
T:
7:33
